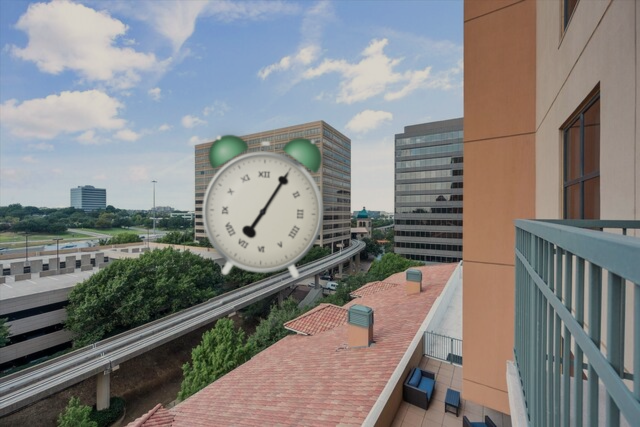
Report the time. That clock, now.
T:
7:05
